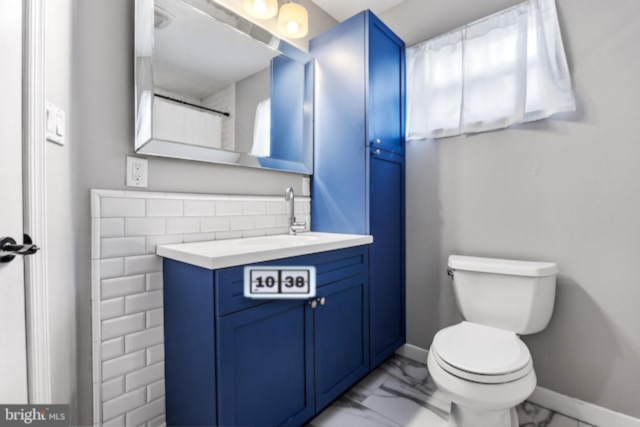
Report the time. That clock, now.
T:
10:38
